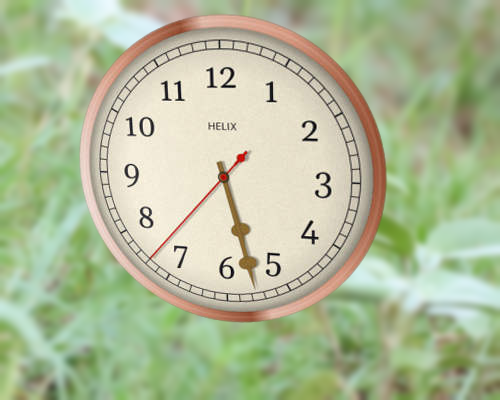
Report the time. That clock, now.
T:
5:27:37
